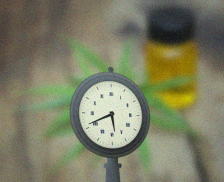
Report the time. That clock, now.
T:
5:41
